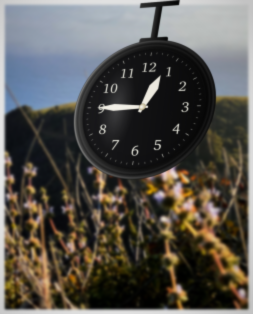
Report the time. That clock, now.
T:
12:45
